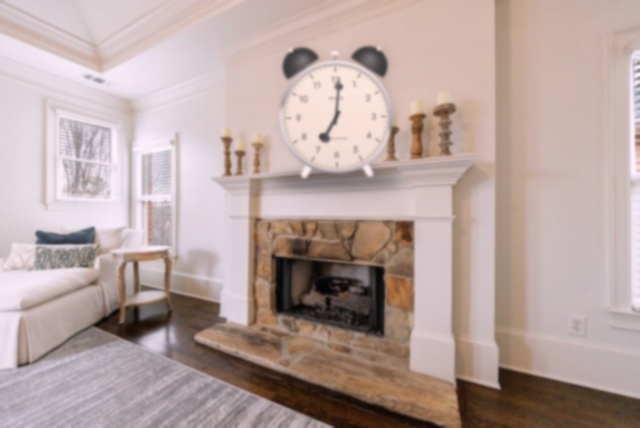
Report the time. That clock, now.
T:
7:01
